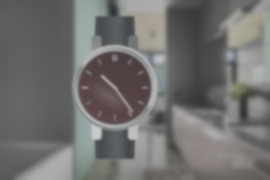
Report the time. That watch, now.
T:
10:24
